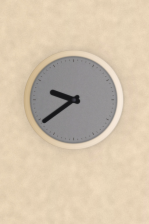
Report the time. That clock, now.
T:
9:39
